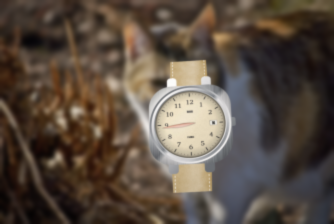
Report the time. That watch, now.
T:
8:44
